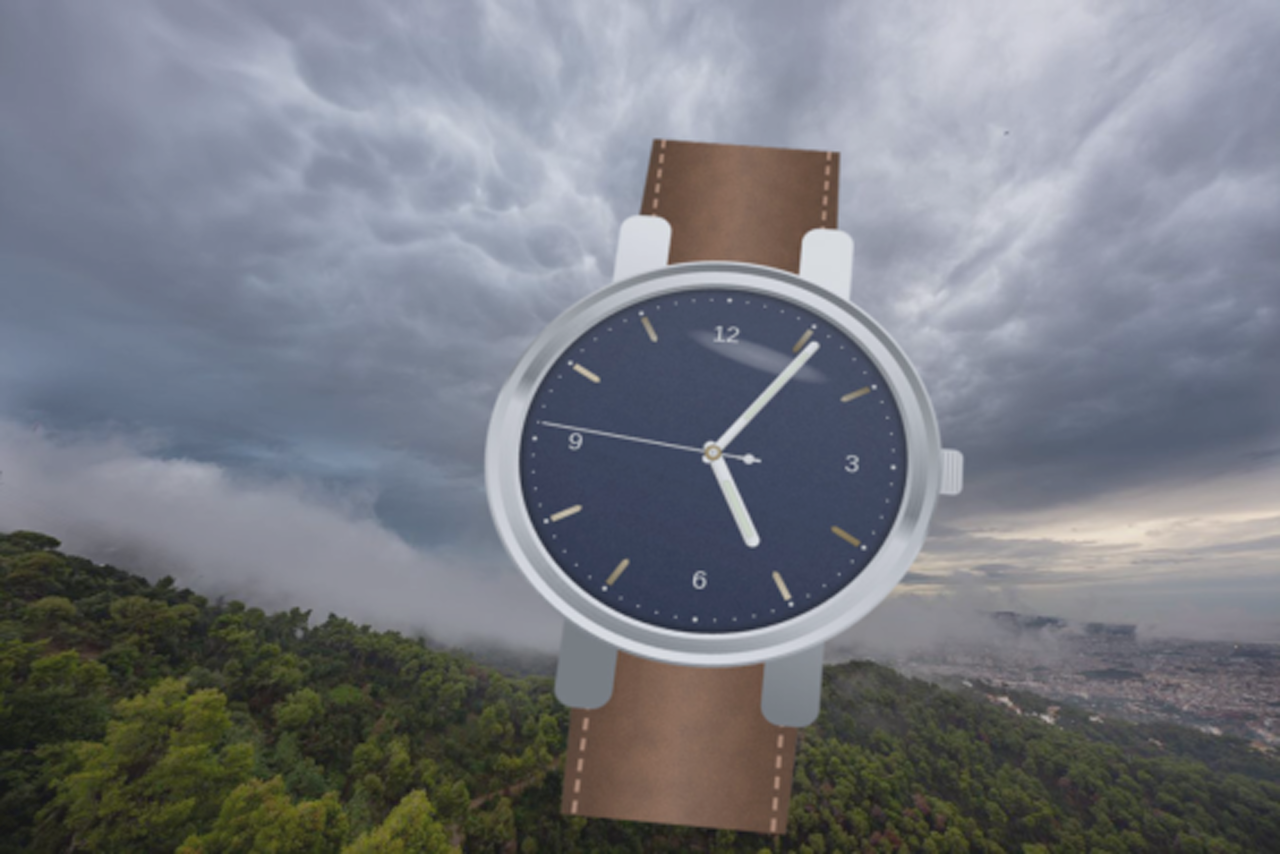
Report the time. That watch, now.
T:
5:05:46
